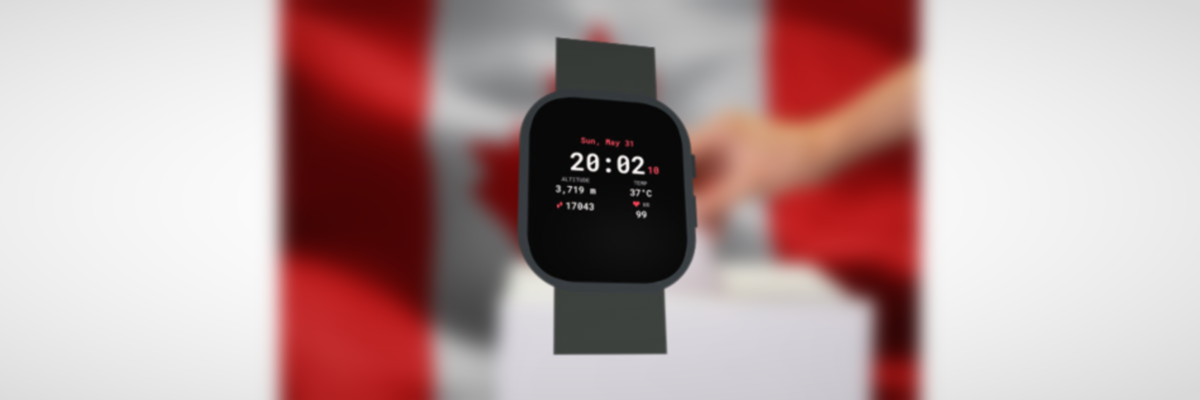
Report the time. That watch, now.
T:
20:02
